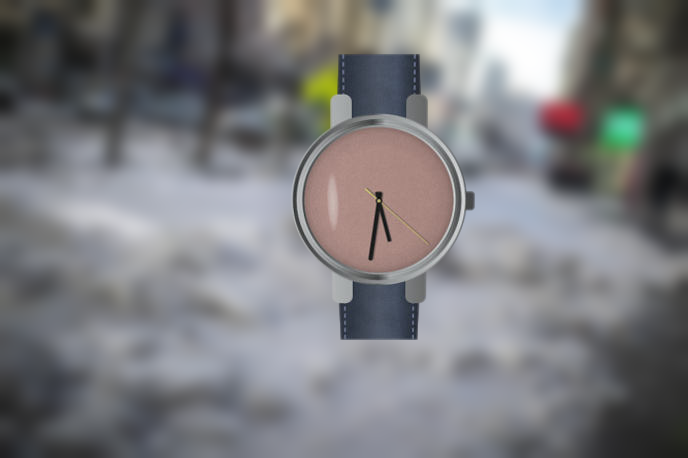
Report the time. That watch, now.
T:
5:31:22
